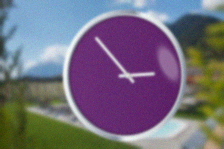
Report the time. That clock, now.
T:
2:53
